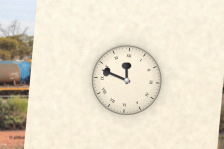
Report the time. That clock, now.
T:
11:48
